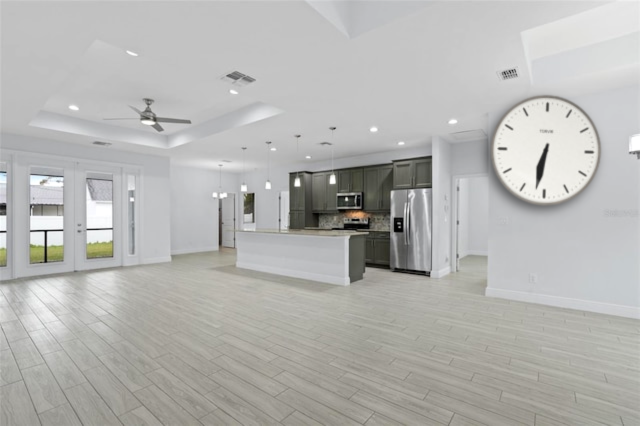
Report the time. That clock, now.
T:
6:32
